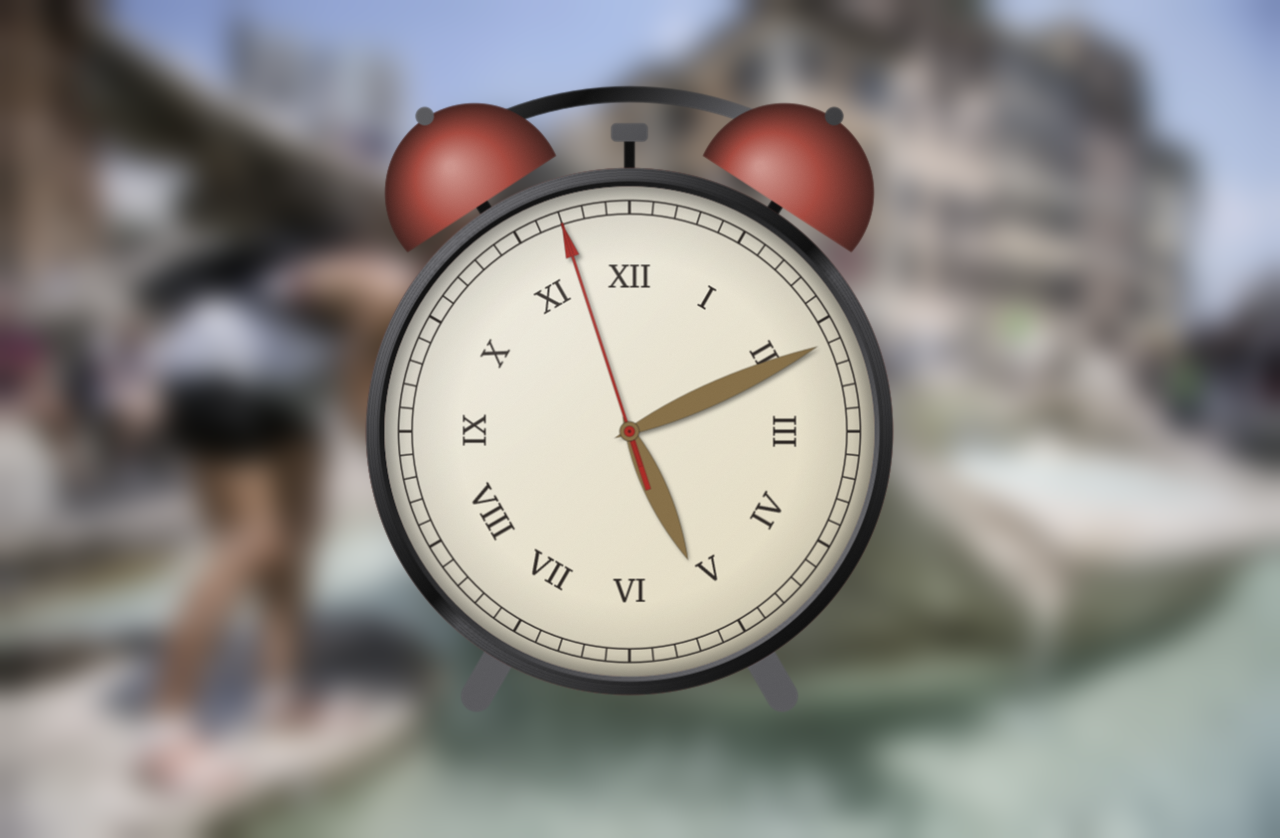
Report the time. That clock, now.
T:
5:10:57
